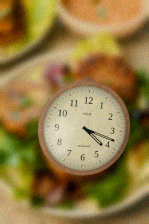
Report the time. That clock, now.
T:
4:18
